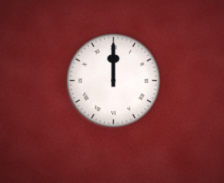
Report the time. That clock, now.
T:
12:00
